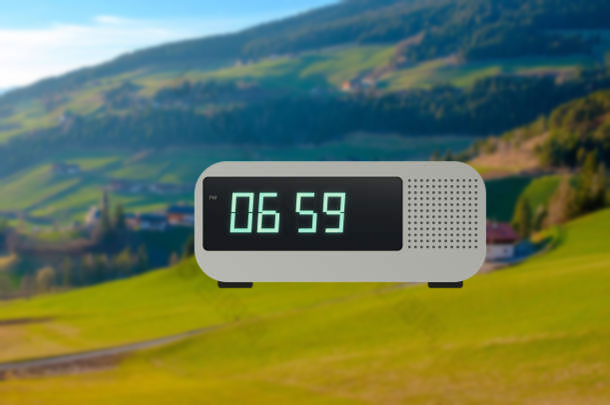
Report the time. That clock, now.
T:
6:59
